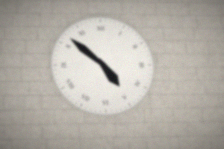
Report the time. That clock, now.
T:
4:52
